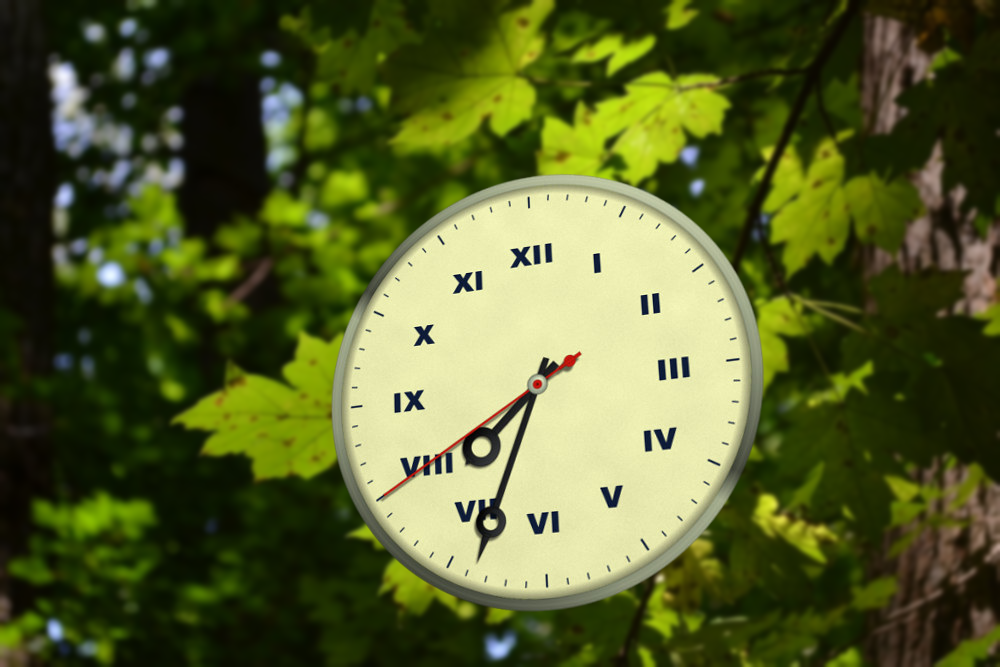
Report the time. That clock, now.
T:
7:33:40
